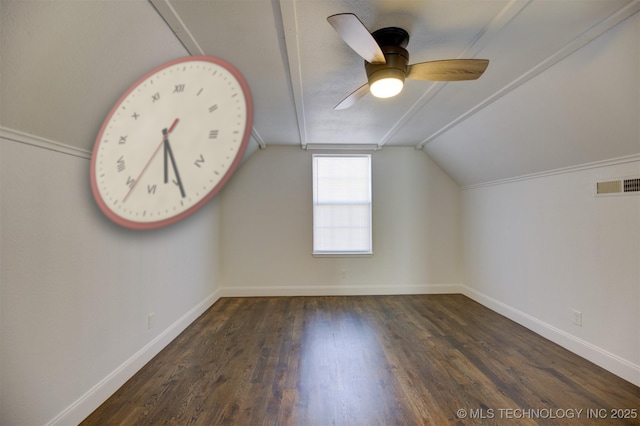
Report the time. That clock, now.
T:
5:24:34
